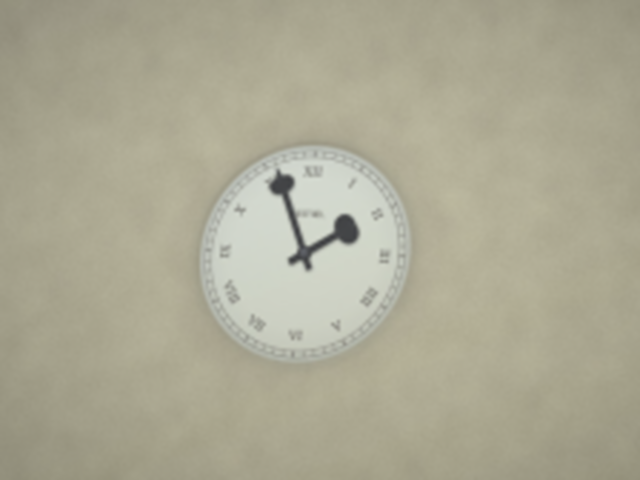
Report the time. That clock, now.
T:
1:56
